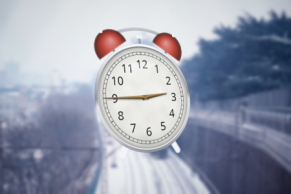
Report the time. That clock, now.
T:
2:45
